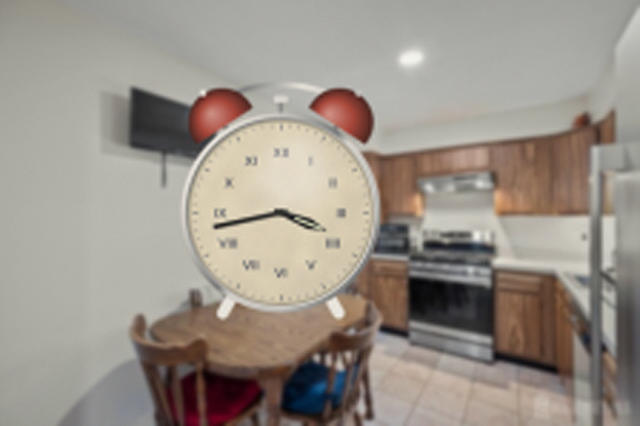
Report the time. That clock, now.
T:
3:43
